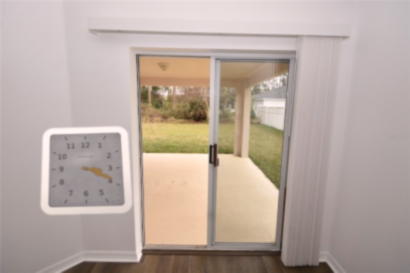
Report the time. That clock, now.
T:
3:19
